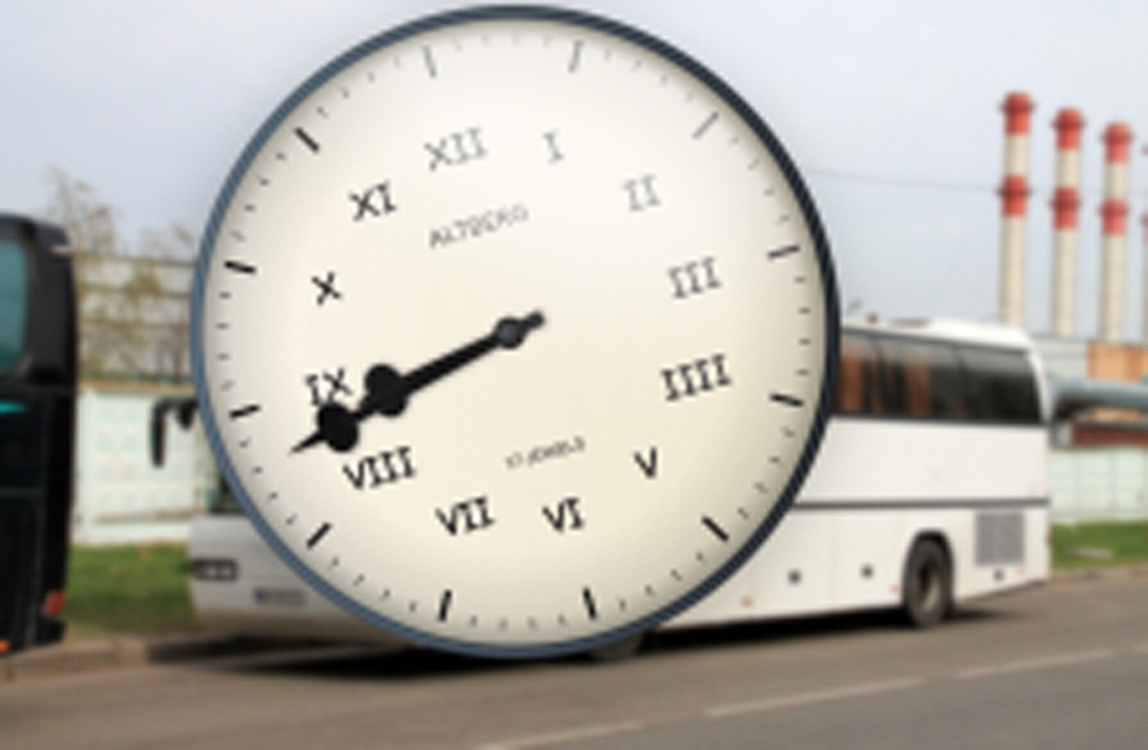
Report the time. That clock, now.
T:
8:43
